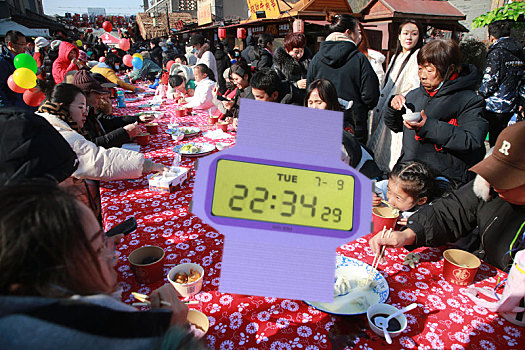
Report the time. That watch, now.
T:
22:34:29
